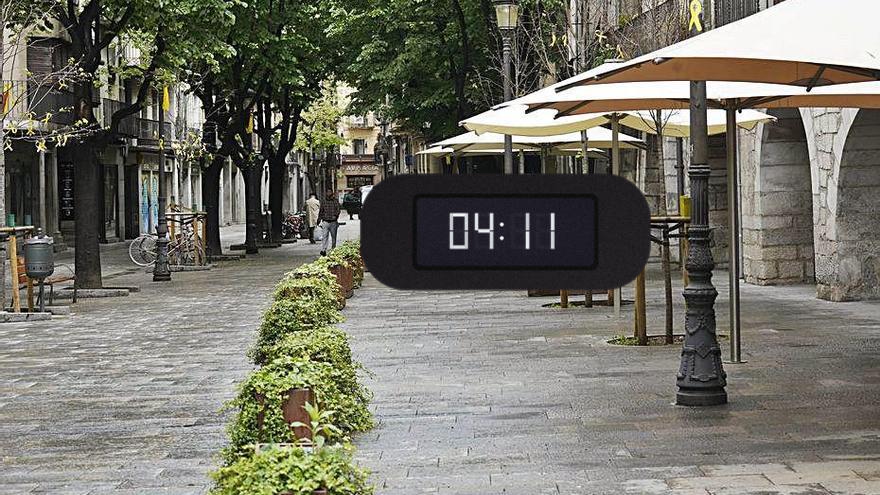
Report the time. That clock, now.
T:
4:11
